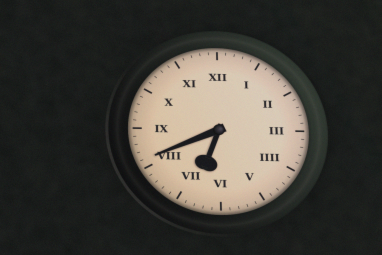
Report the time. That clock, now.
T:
6:41
